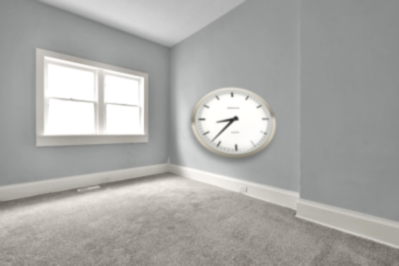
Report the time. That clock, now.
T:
8:37
